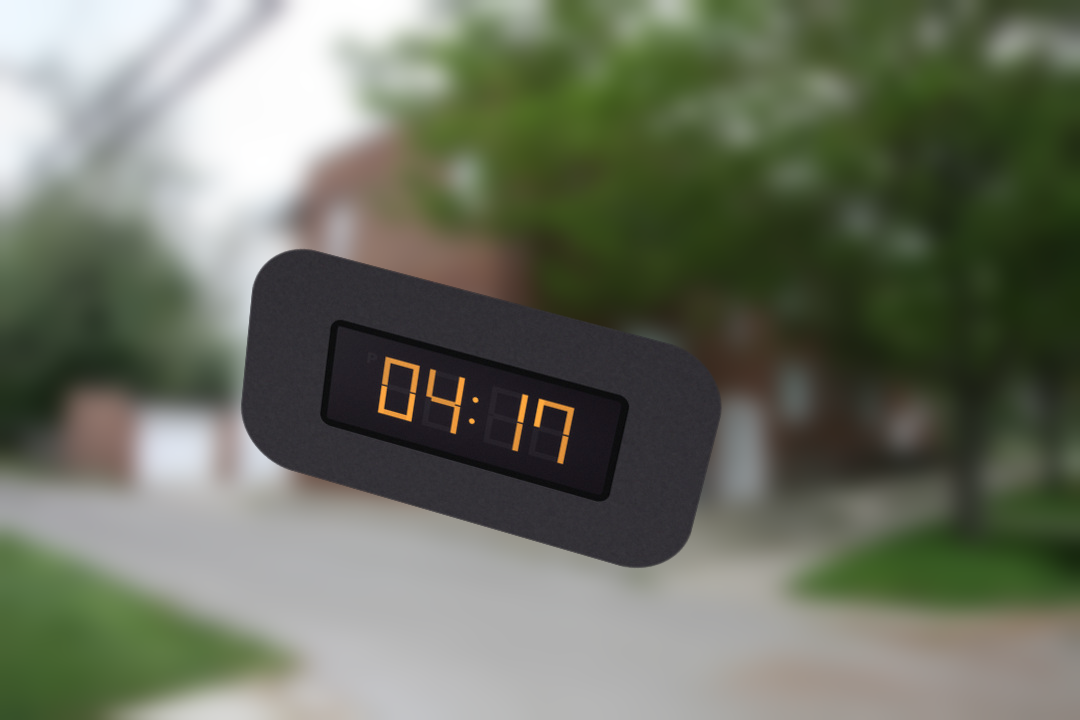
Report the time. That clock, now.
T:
4:17
